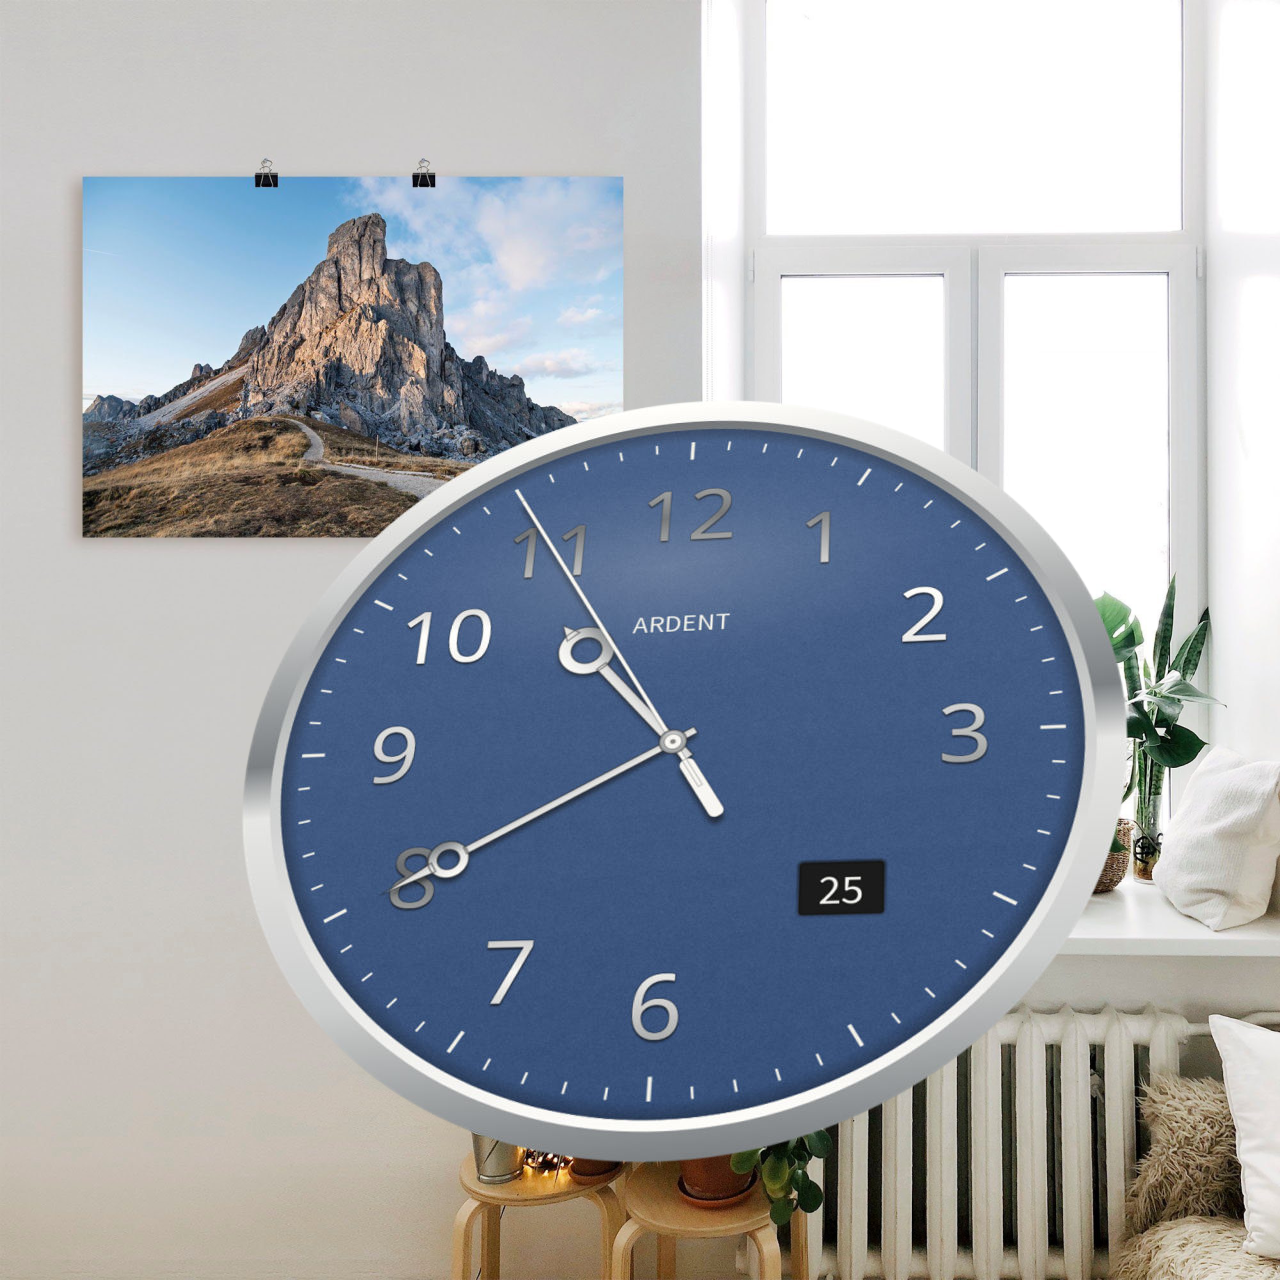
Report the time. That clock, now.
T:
10:39:55
